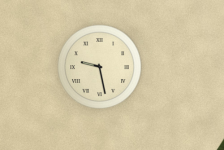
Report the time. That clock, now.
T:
9:28
